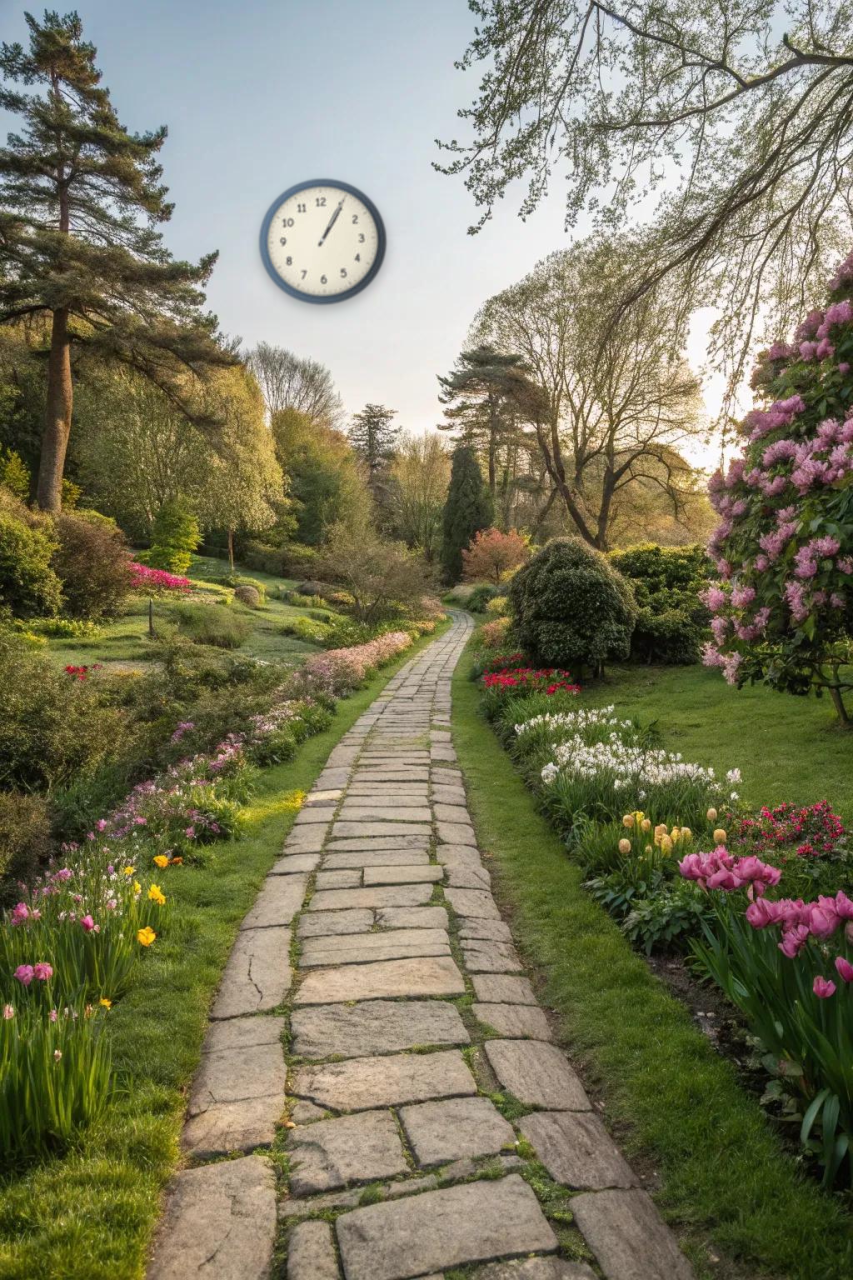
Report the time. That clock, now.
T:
1:05
